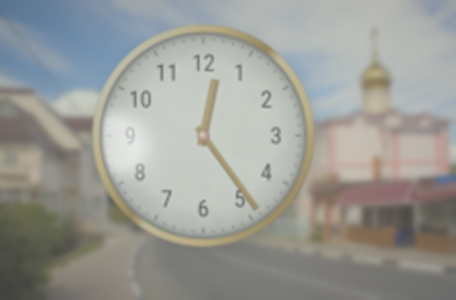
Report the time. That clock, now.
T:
12:24
